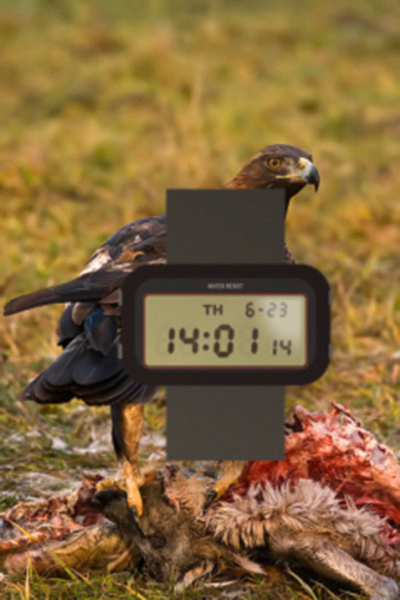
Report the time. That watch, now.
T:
14:01:14
